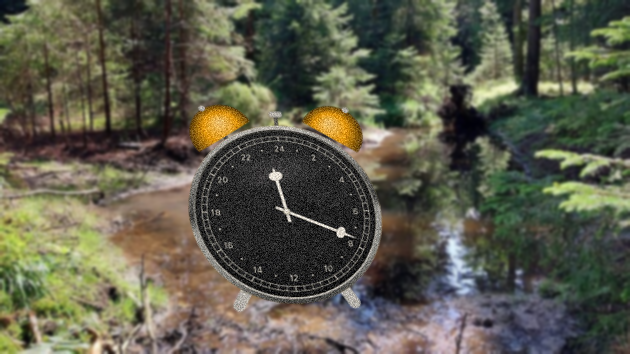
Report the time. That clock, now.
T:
23:19
